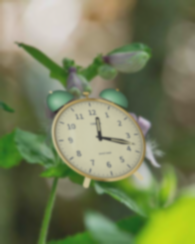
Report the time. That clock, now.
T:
12:18
